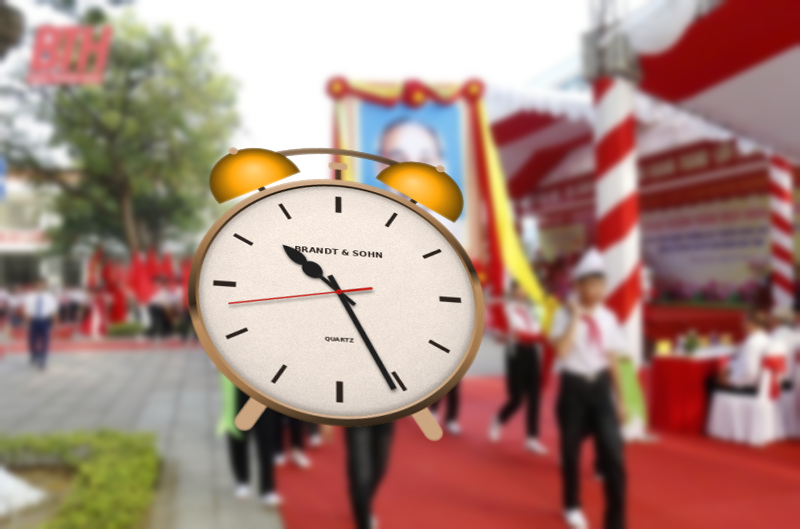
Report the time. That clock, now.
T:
10:25:43
